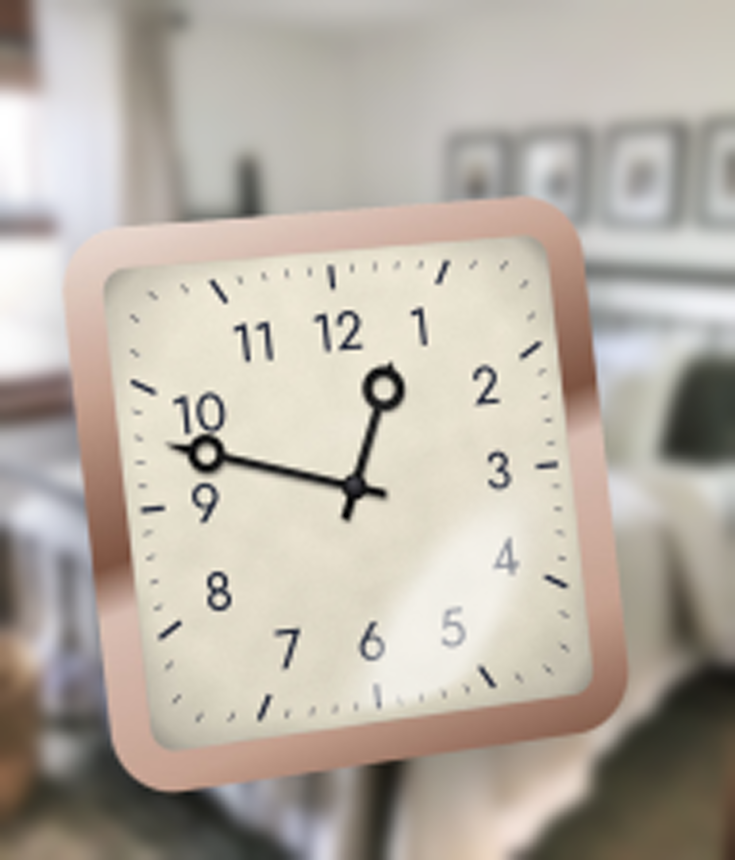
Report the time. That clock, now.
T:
12:48
